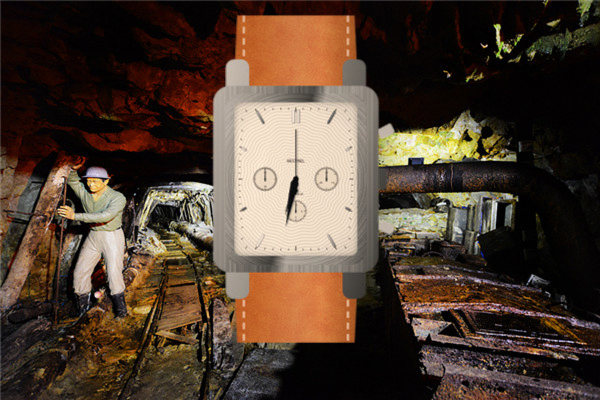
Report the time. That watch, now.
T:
6:32
